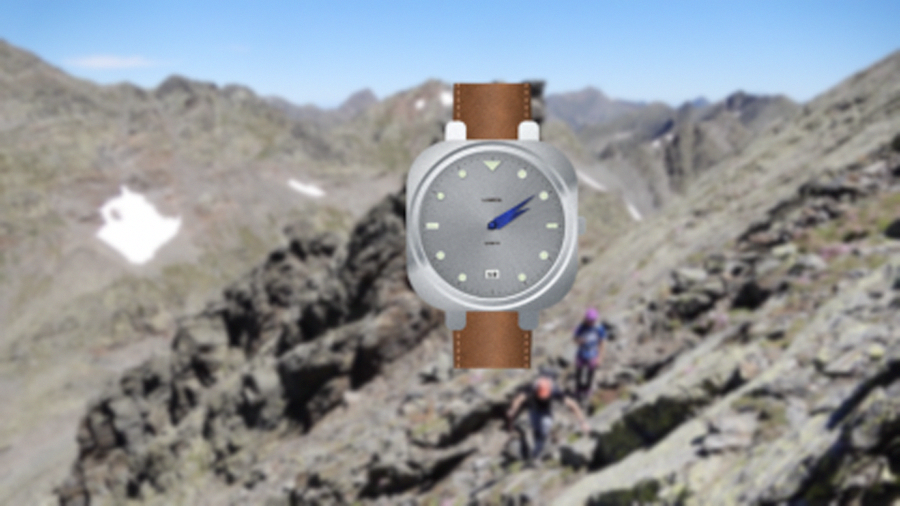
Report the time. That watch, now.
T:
2:09
